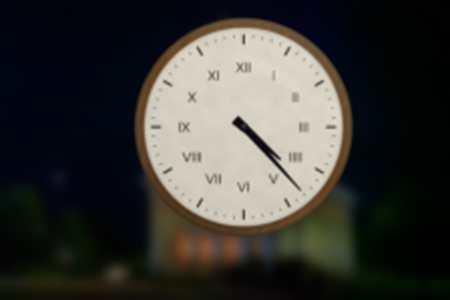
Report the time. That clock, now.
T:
4:23
